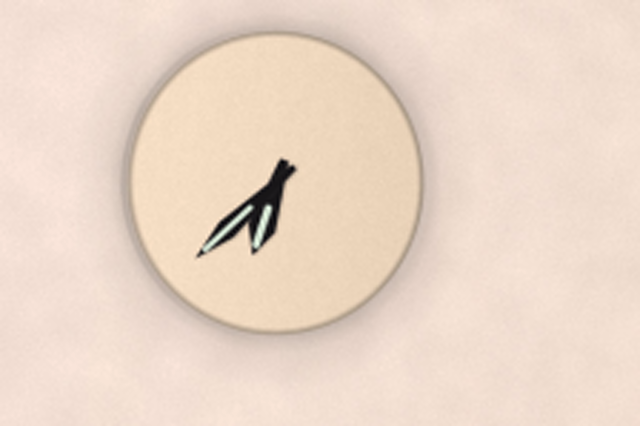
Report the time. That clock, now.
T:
6:38
